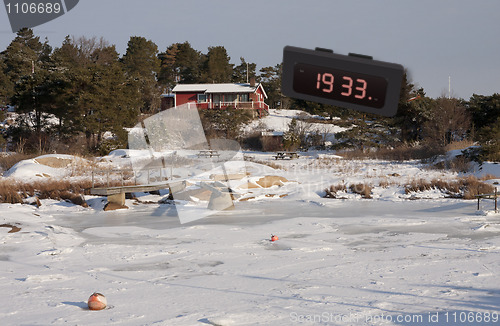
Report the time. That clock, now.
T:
19:33
